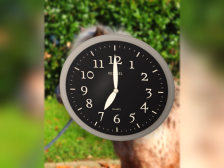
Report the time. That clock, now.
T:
7:00
